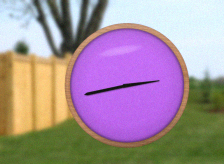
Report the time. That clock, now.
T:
2:43
